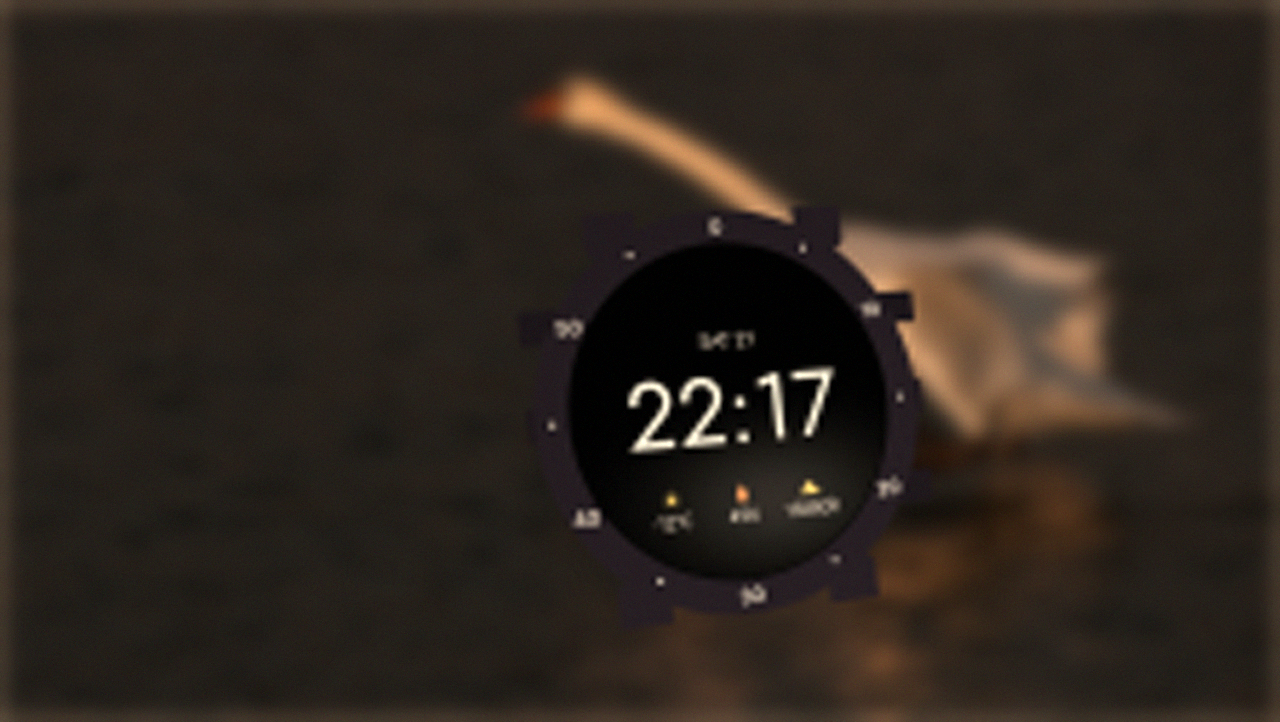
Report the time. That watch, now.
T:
22:17
